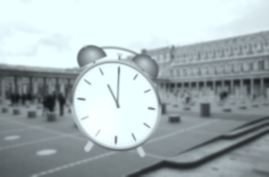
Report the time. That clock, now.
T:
11:00
